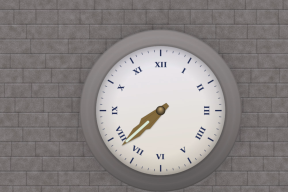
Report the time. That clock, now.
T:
7:38
